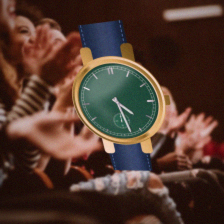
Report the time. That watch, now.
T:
4:28
